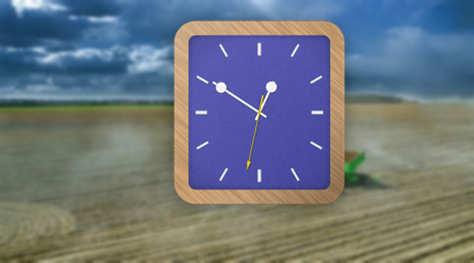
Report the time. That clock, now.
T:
12:50:32
